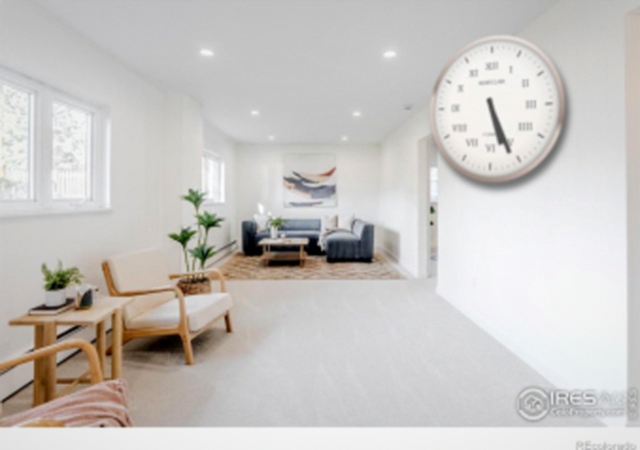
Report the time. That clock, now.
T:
5:26
